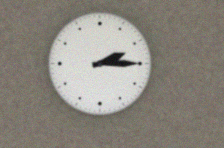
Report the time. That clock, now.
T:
2:15
